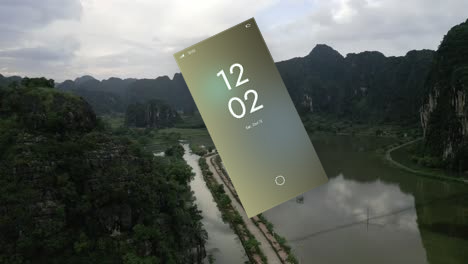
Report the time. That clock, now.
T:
12:02
